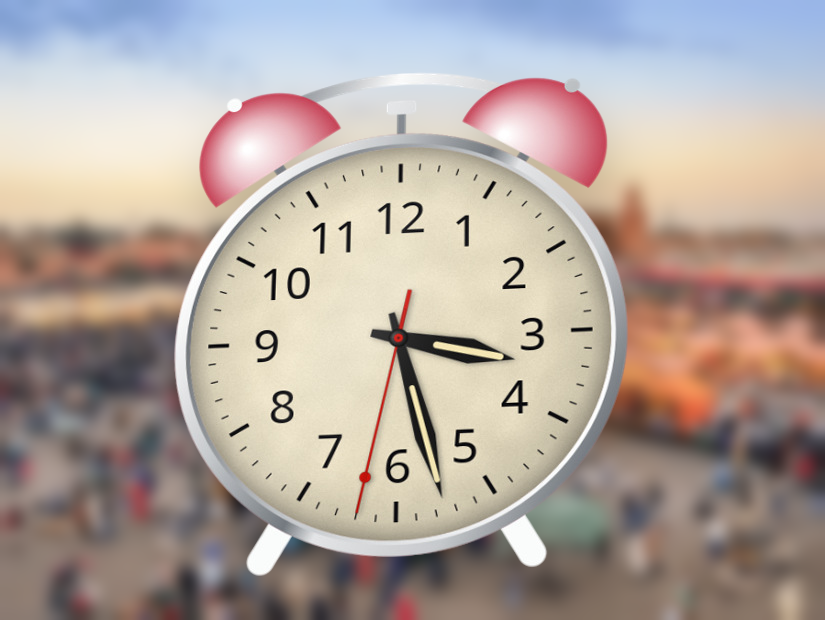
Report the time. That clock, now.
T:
3:27:32
